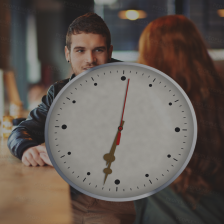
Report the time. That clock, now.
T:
6:32:01
